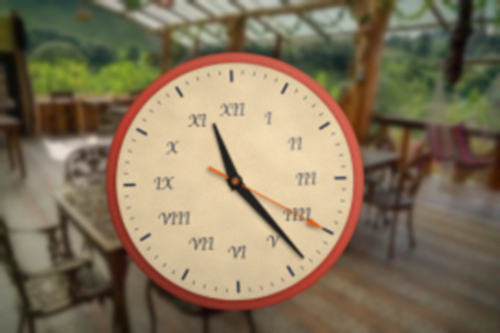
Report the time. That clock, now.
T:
11:23:20
